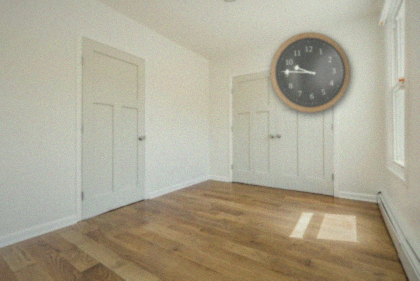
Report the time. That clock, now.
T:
9:46
